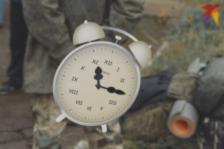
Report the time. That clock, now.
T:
11:15
